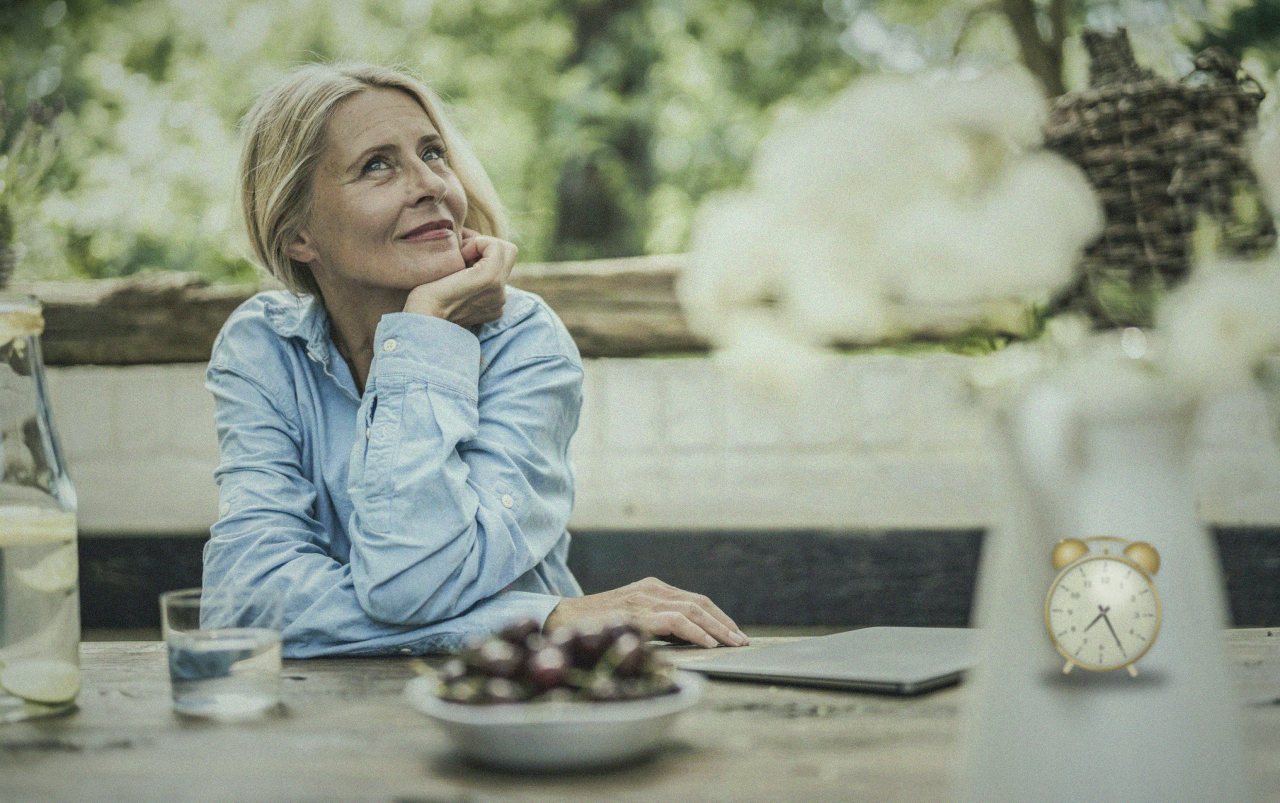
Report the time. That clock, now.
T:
7:25
